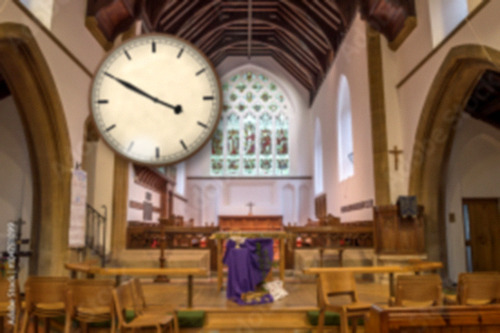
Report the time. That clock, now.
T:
3:50
